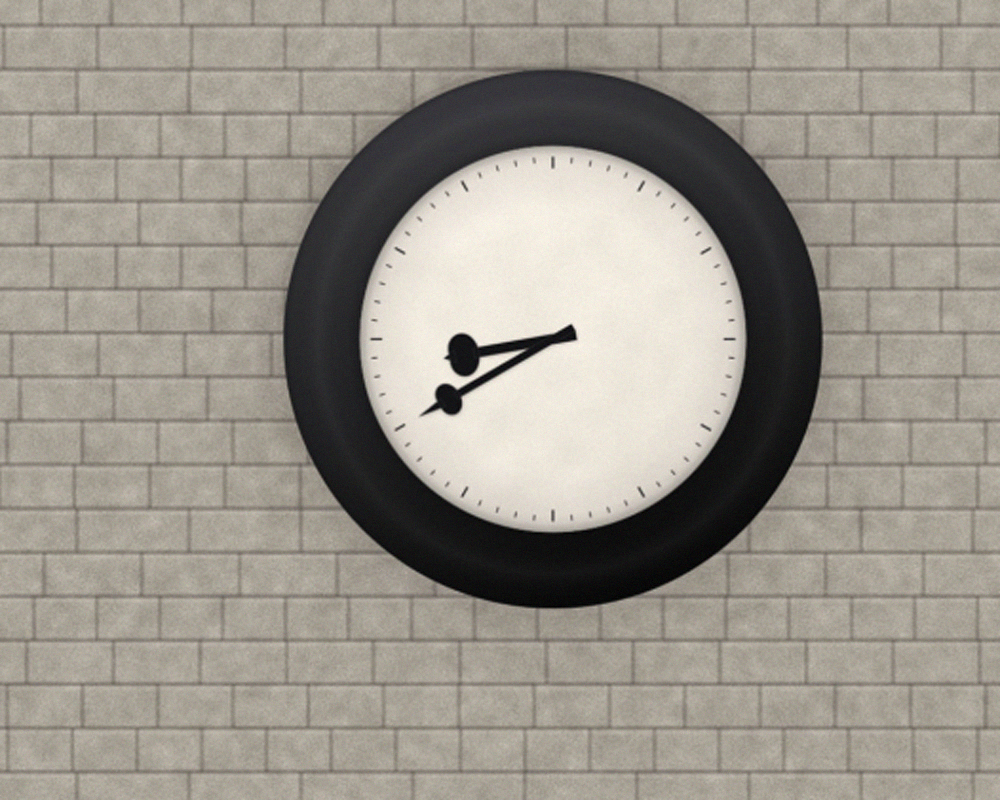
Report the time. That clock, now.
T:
8:40
